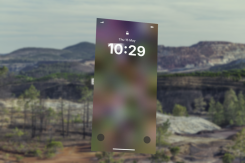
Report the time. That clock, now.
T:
10:29
